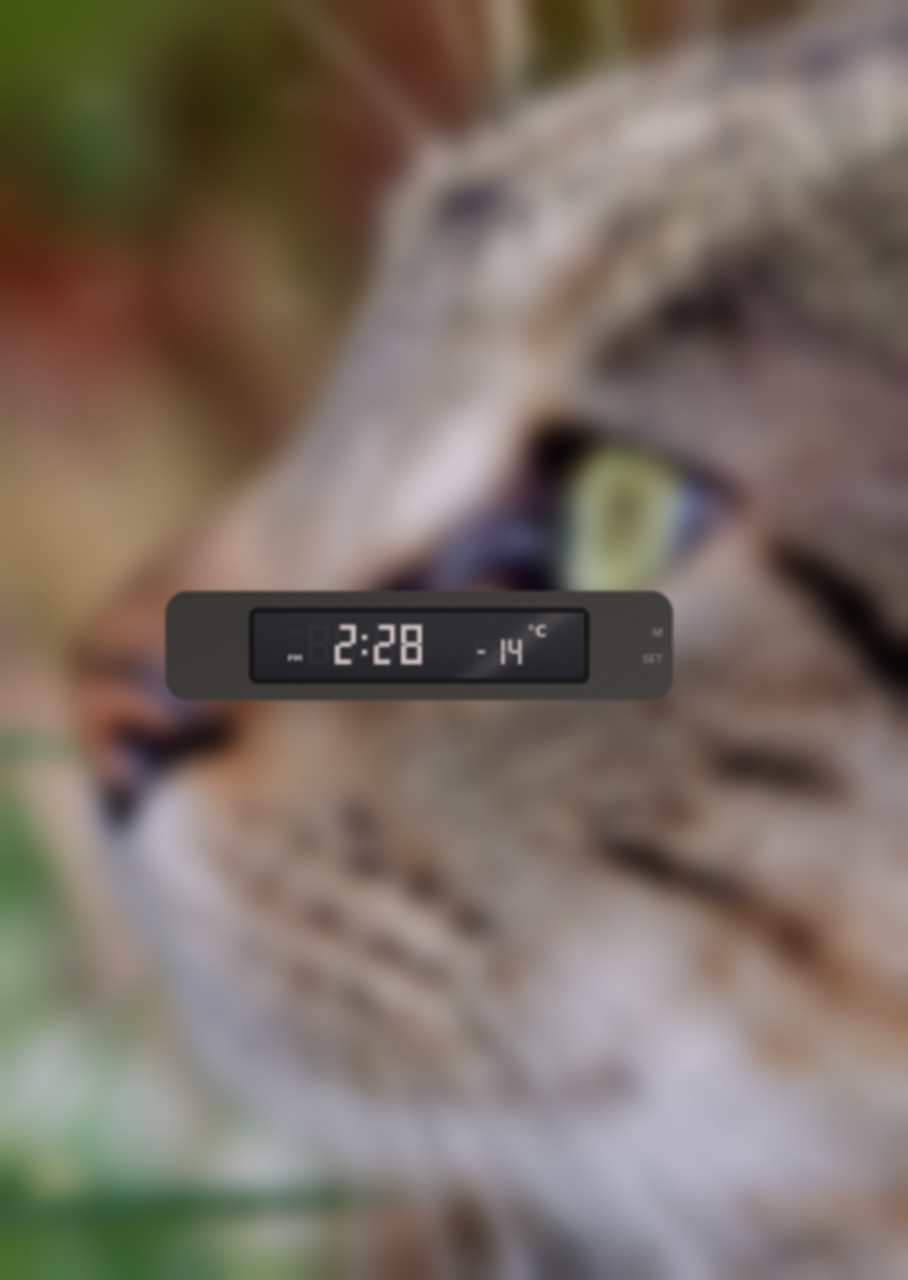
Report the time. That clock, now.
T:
2:28
